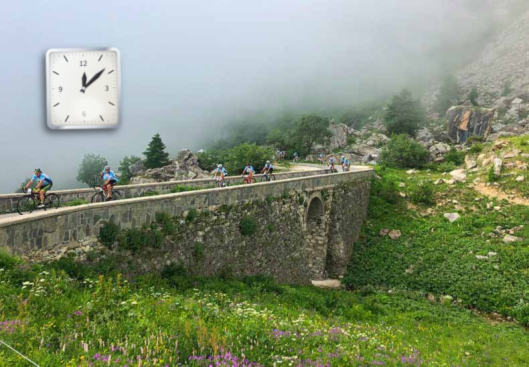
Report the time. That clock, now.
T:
12:08
